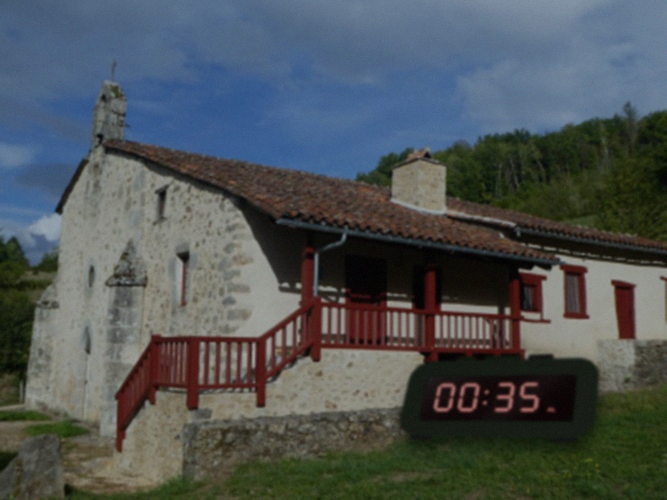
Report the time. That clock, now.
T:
0:35
